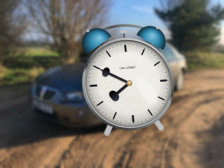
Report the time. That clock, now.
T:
7:50
